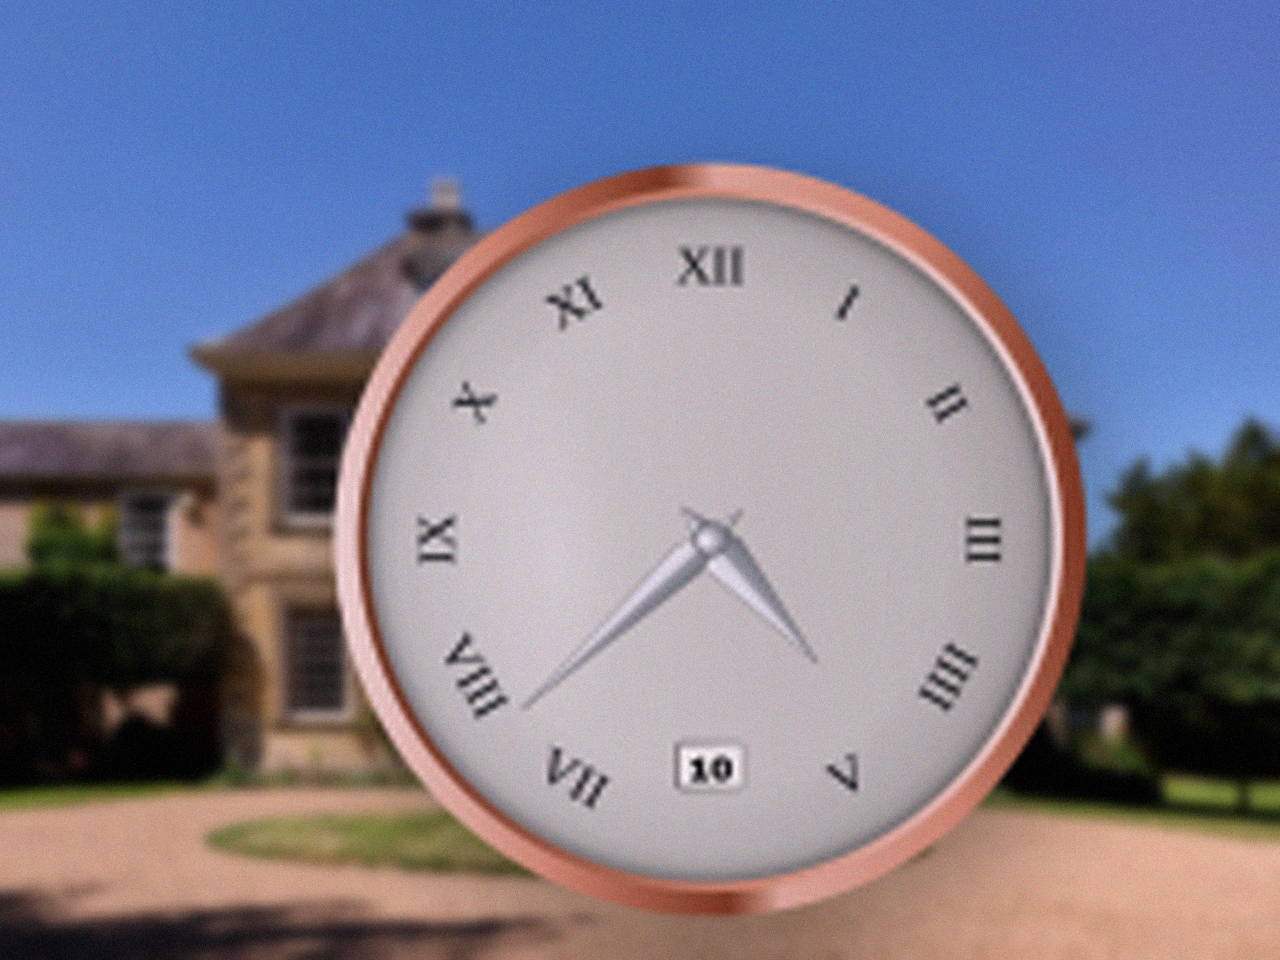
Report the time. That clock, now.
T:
4:38
